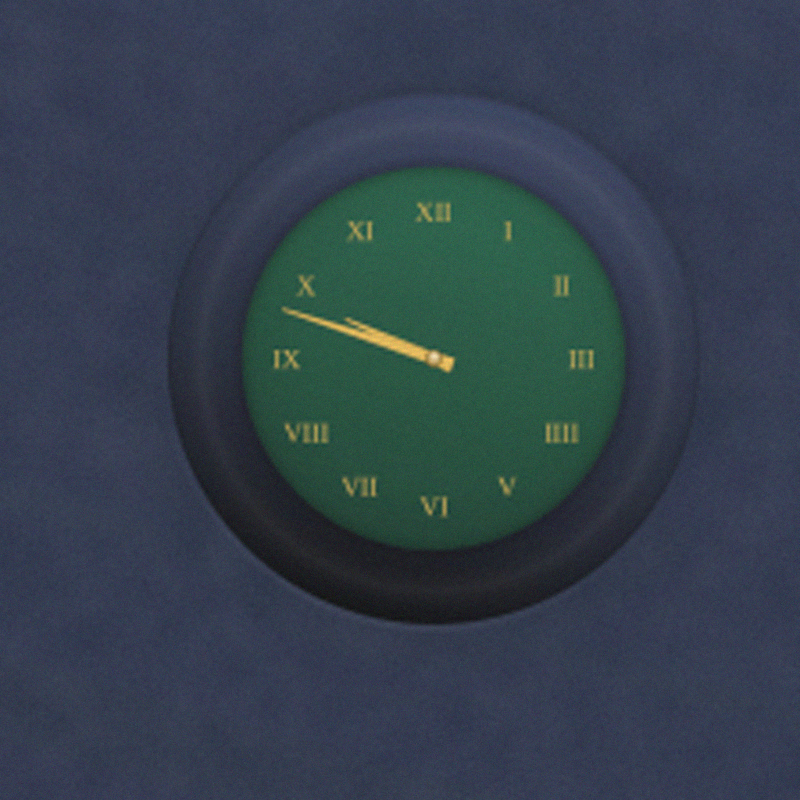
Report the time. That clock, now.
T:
9:48
